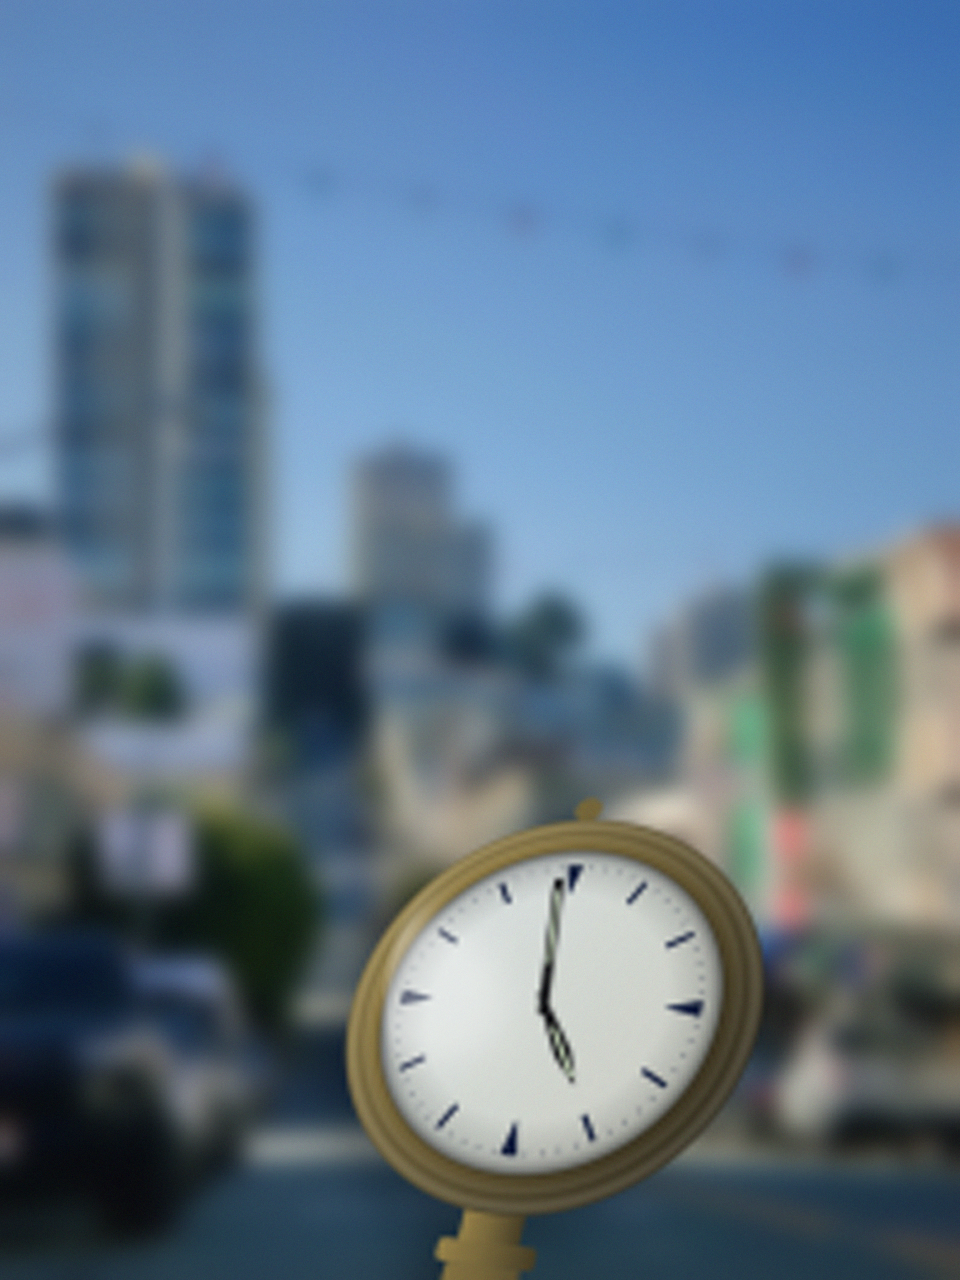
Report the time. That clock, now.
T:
4:59
